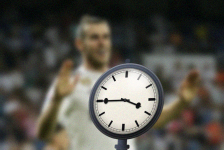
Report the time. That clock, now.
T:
3:45
